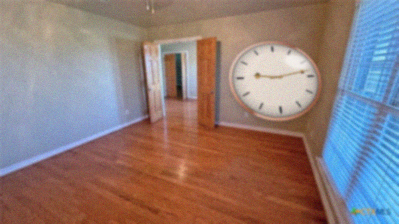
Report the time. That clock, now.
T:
9:13
